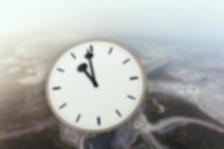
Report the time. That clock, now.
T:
10:59
